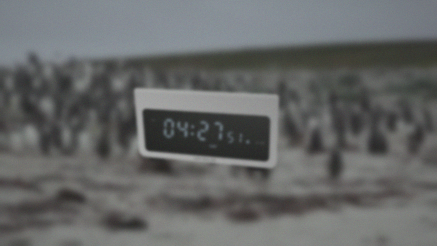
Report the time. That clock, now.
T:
4:27
